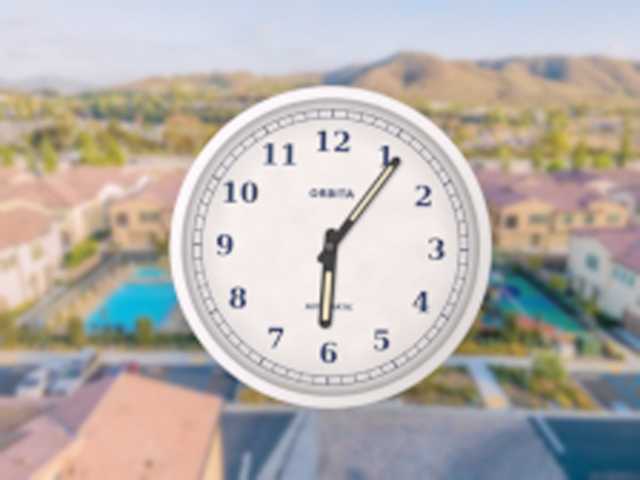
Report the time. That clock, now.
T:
6:06
